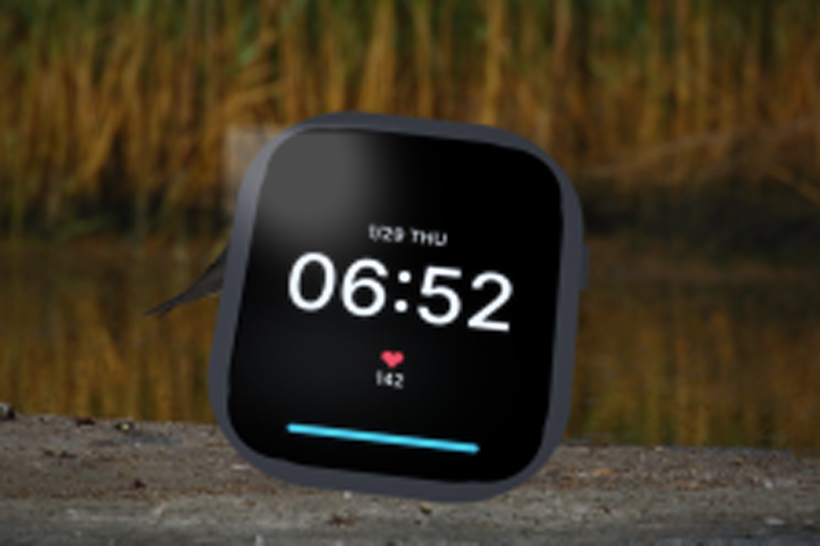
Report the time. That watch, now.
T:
6:52
